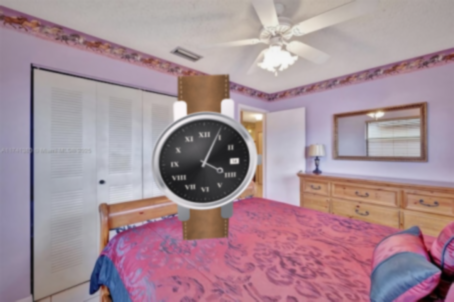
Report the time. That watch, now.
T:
4:04
